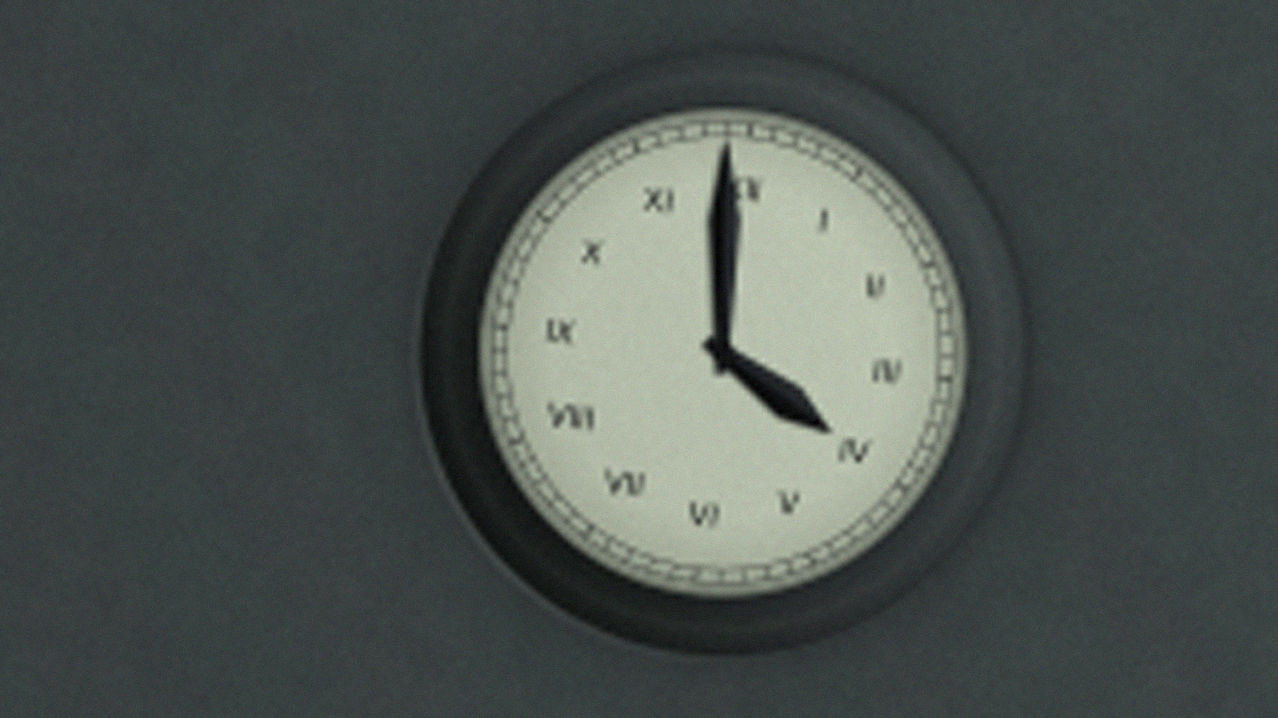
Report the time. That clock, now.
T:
3:59
